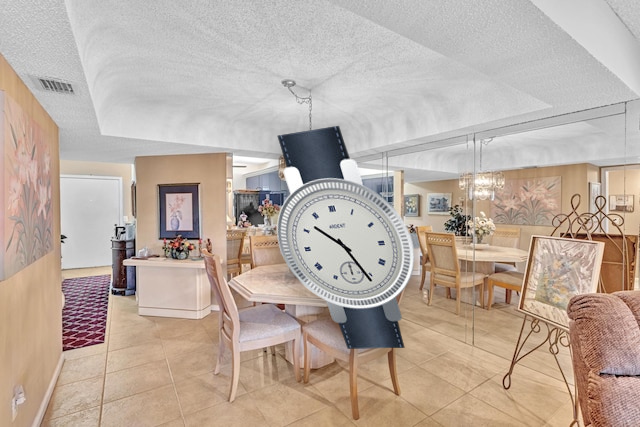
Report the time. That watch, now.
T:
10:26
